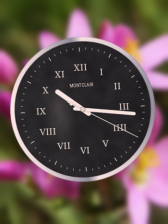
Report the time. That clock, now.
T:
10:16:20
